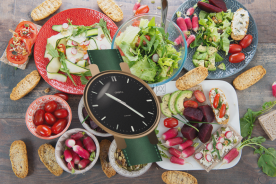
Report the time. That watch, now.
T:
10:23
